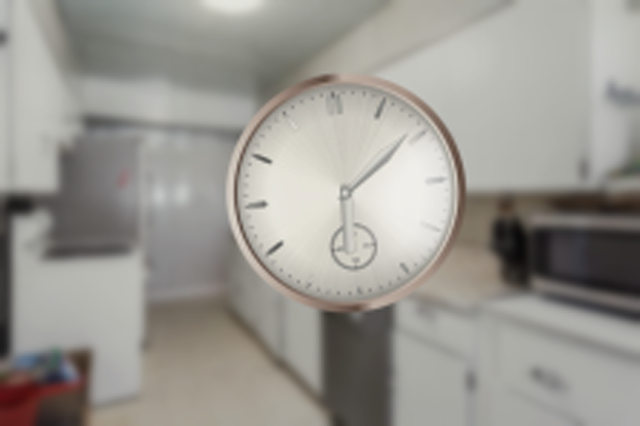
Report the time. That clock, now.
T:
6:09
